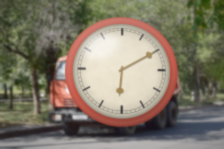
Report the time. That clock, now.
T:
6:10
